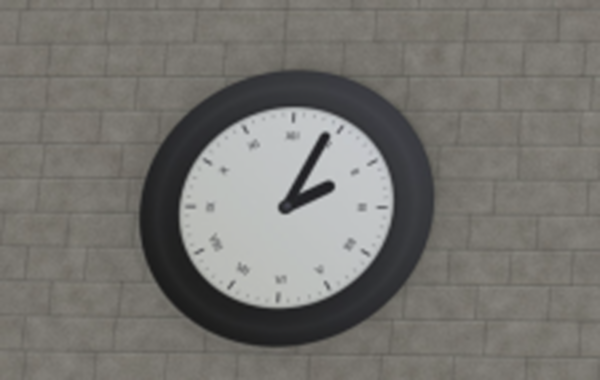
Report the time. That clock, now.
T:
2:04
